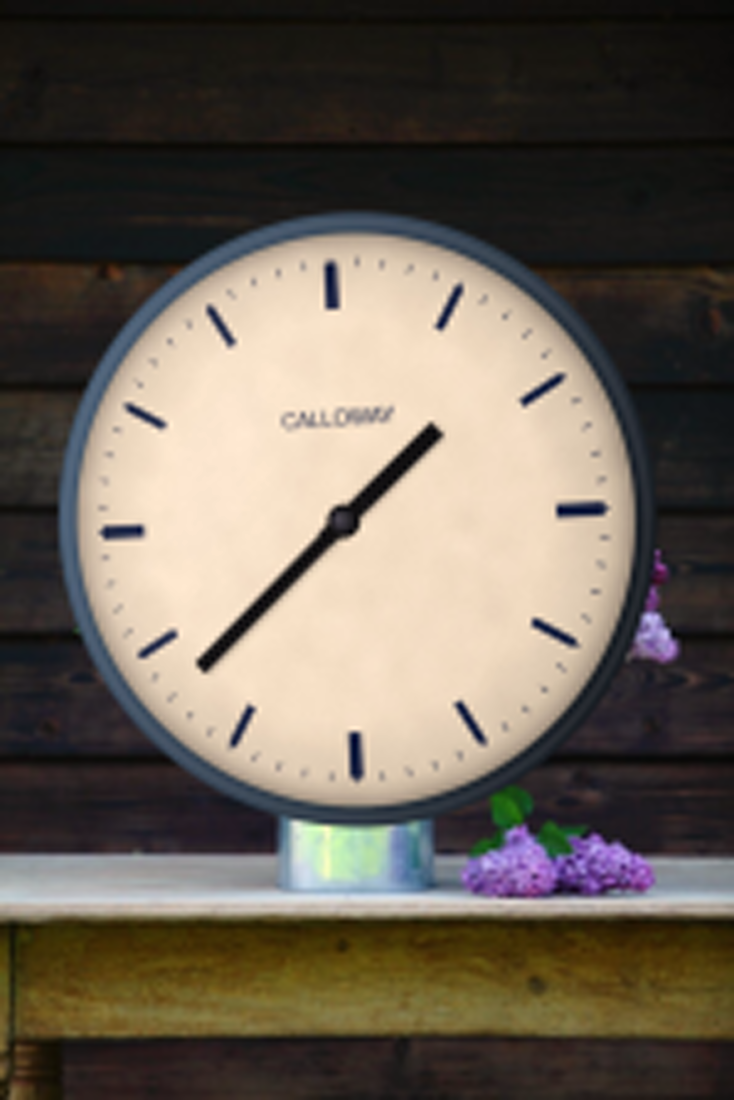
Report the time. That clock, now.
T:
1:38
